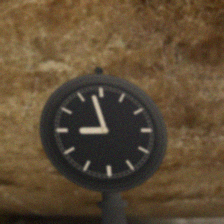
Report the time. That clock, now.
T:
8:58
